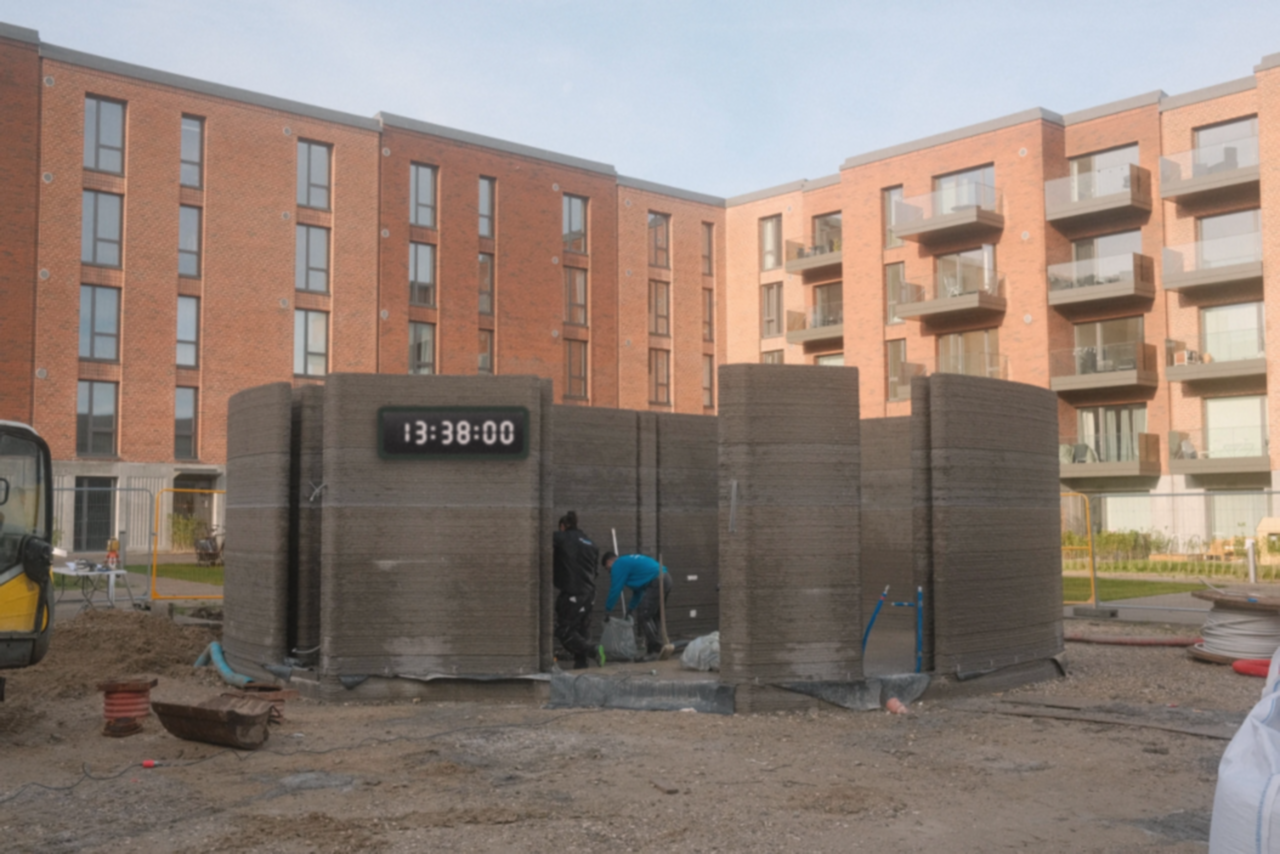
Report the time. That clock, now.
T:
13:38:00
